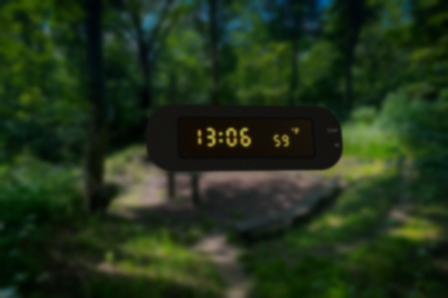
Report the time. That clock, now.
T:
13:06
